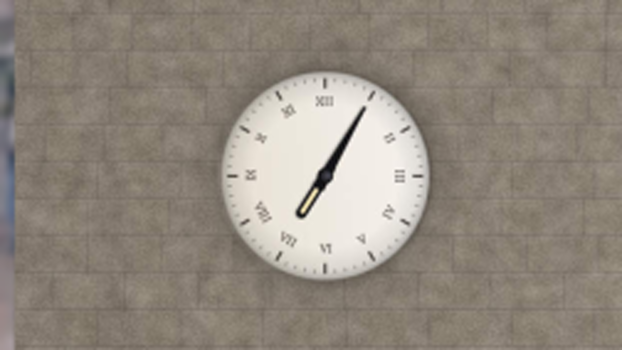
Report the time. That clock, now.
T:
7:05
